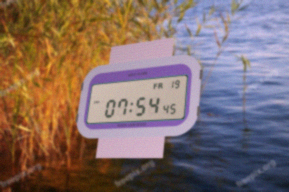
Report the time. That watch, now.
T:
7:54
